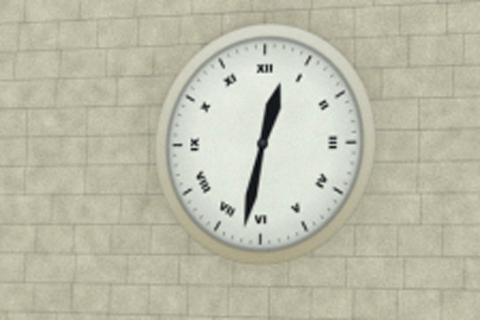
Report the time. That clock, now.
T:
12:32
